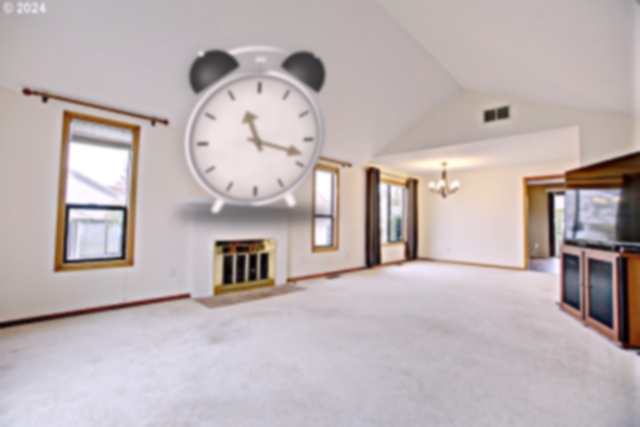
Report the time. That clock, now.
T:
11:18
